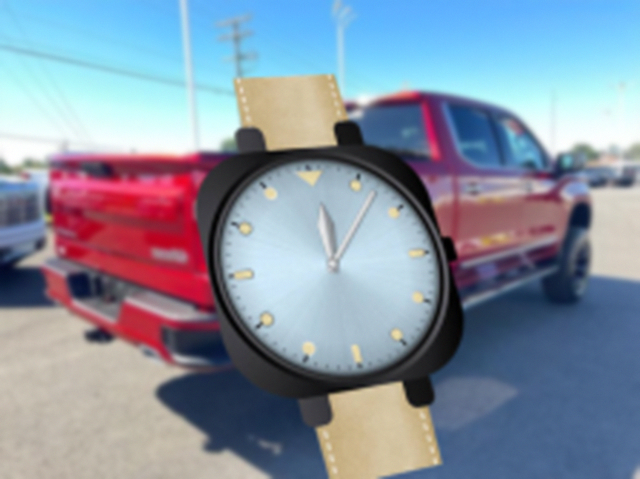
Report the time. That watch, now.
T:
12:07
